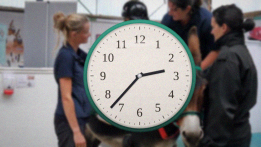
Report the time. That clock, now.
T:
2:37
